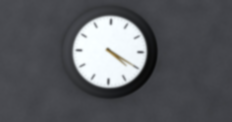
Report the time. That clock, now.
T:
4:20
